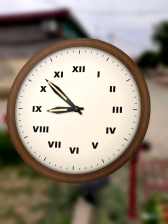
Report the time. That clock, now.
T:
8:52
